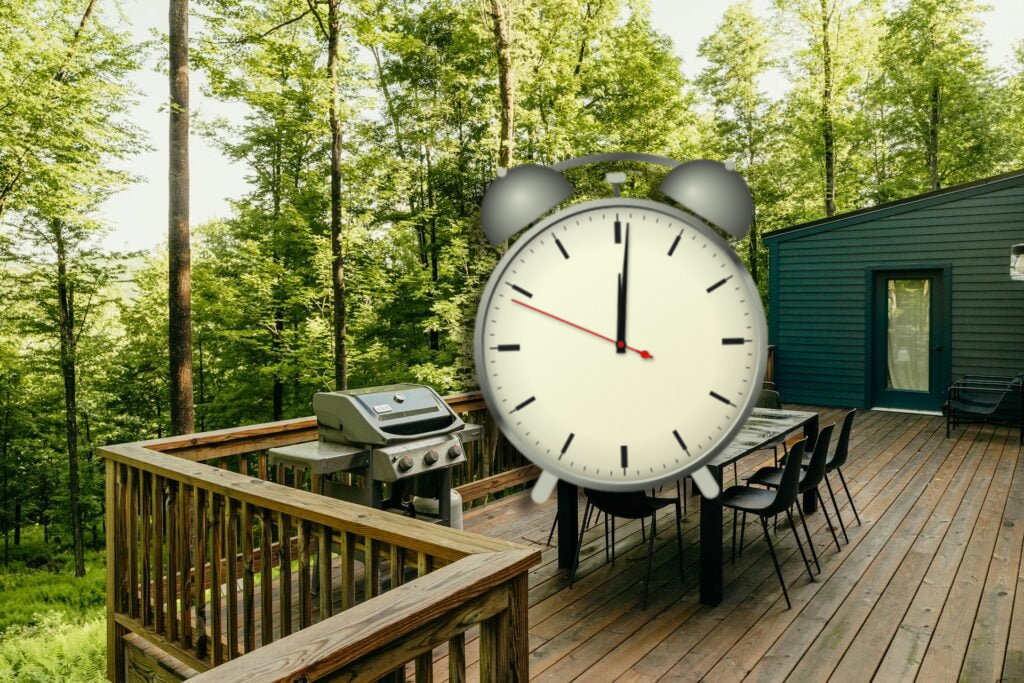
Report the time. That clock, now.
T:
12:00:49
